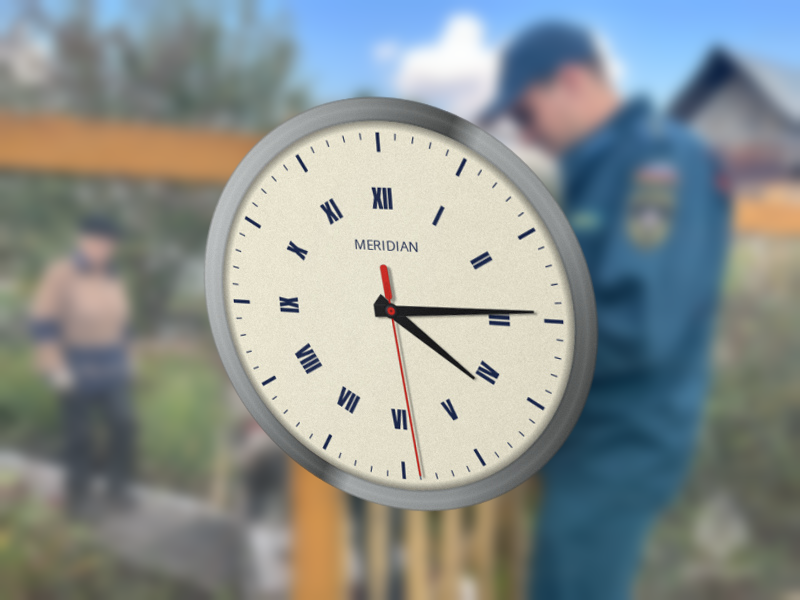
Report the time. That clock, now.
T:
4:14:29
